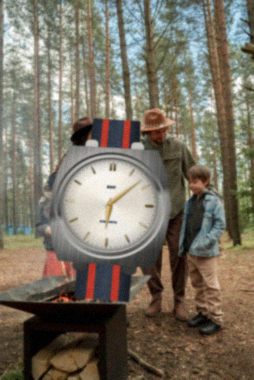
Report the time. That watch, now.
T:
6:08
